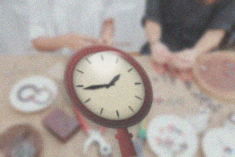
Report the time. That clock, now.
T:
1:44
